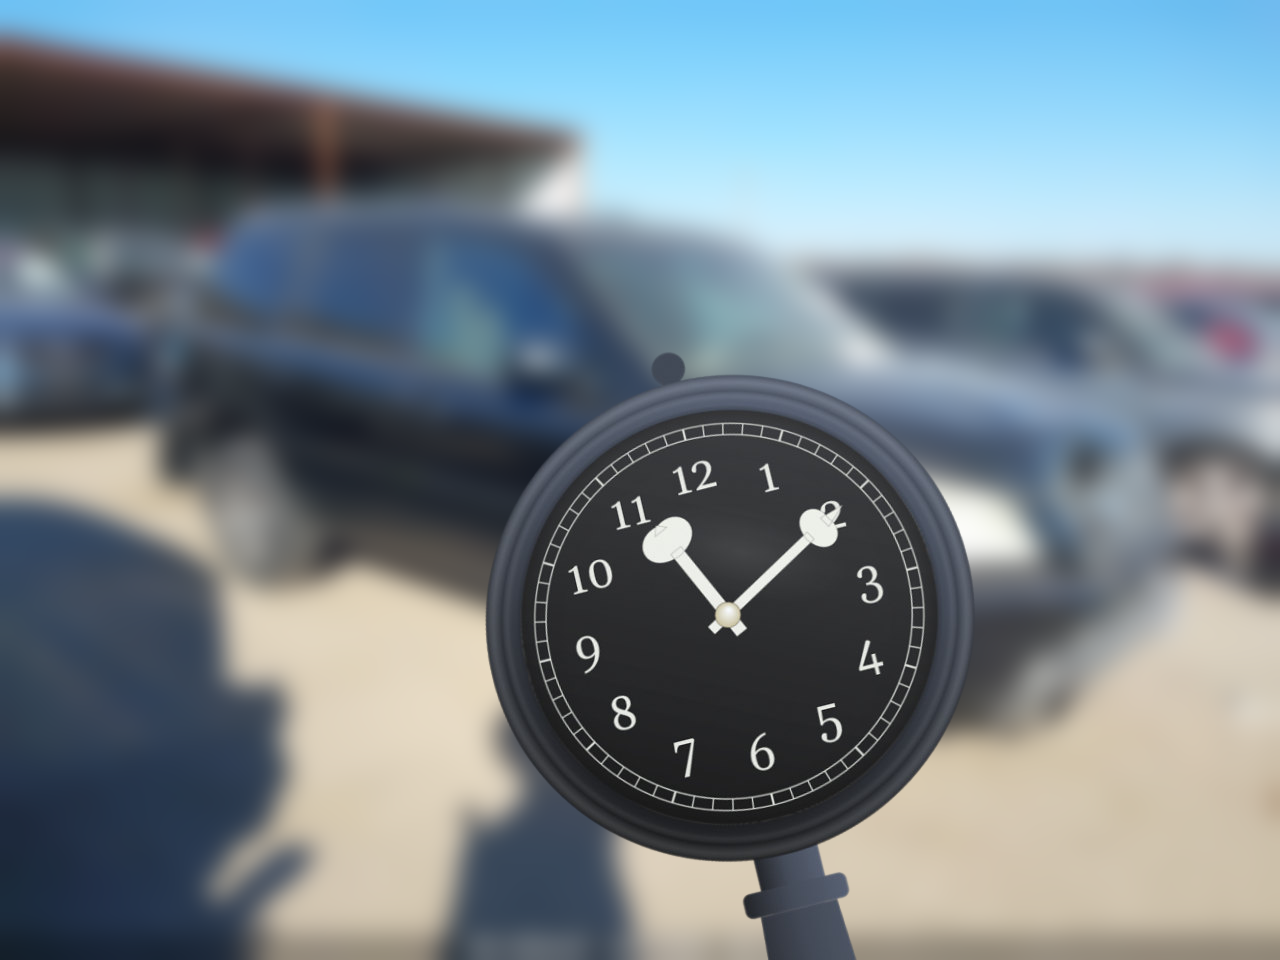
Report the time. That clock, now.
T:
11:10
